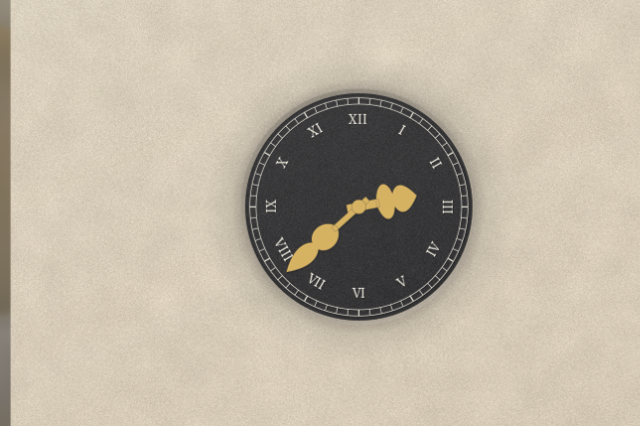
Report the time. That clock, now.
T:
2:38
